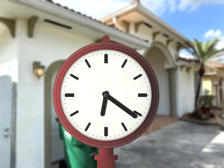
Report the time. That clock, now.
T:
6:21
